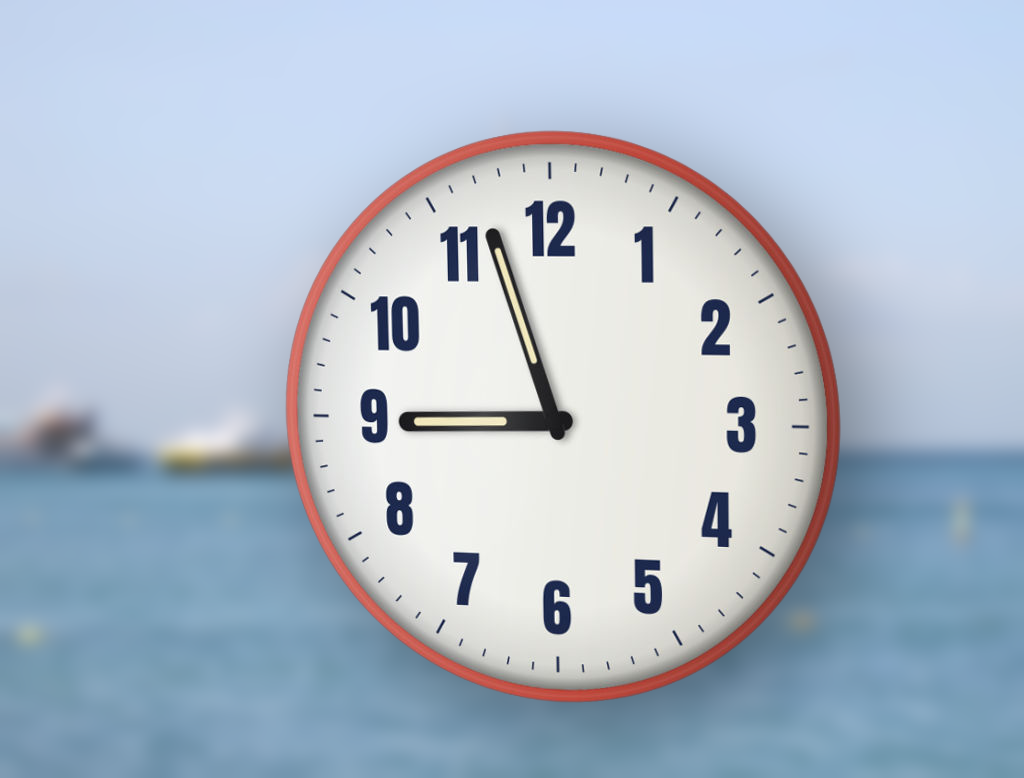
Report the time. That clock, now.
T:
8:57
